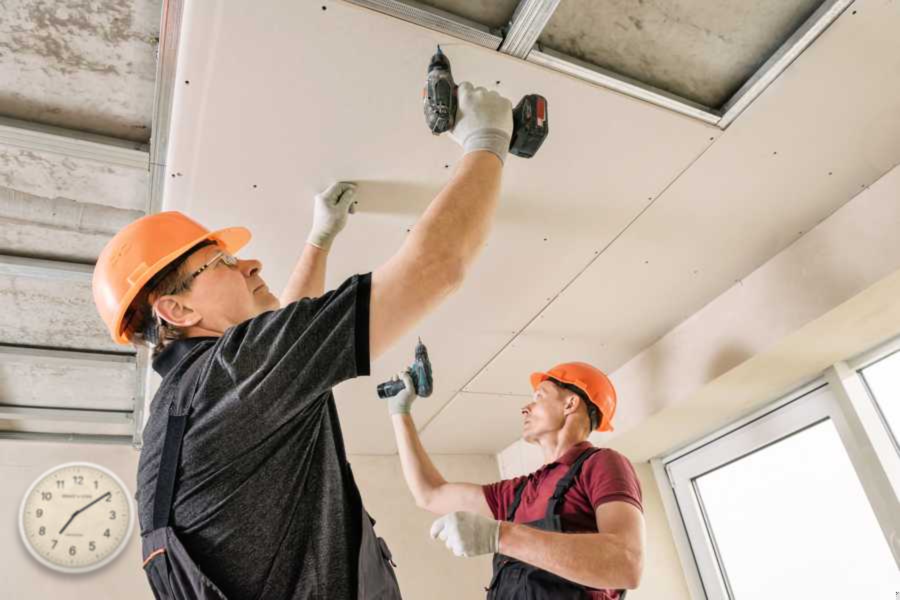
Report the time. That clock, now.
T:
7:09
